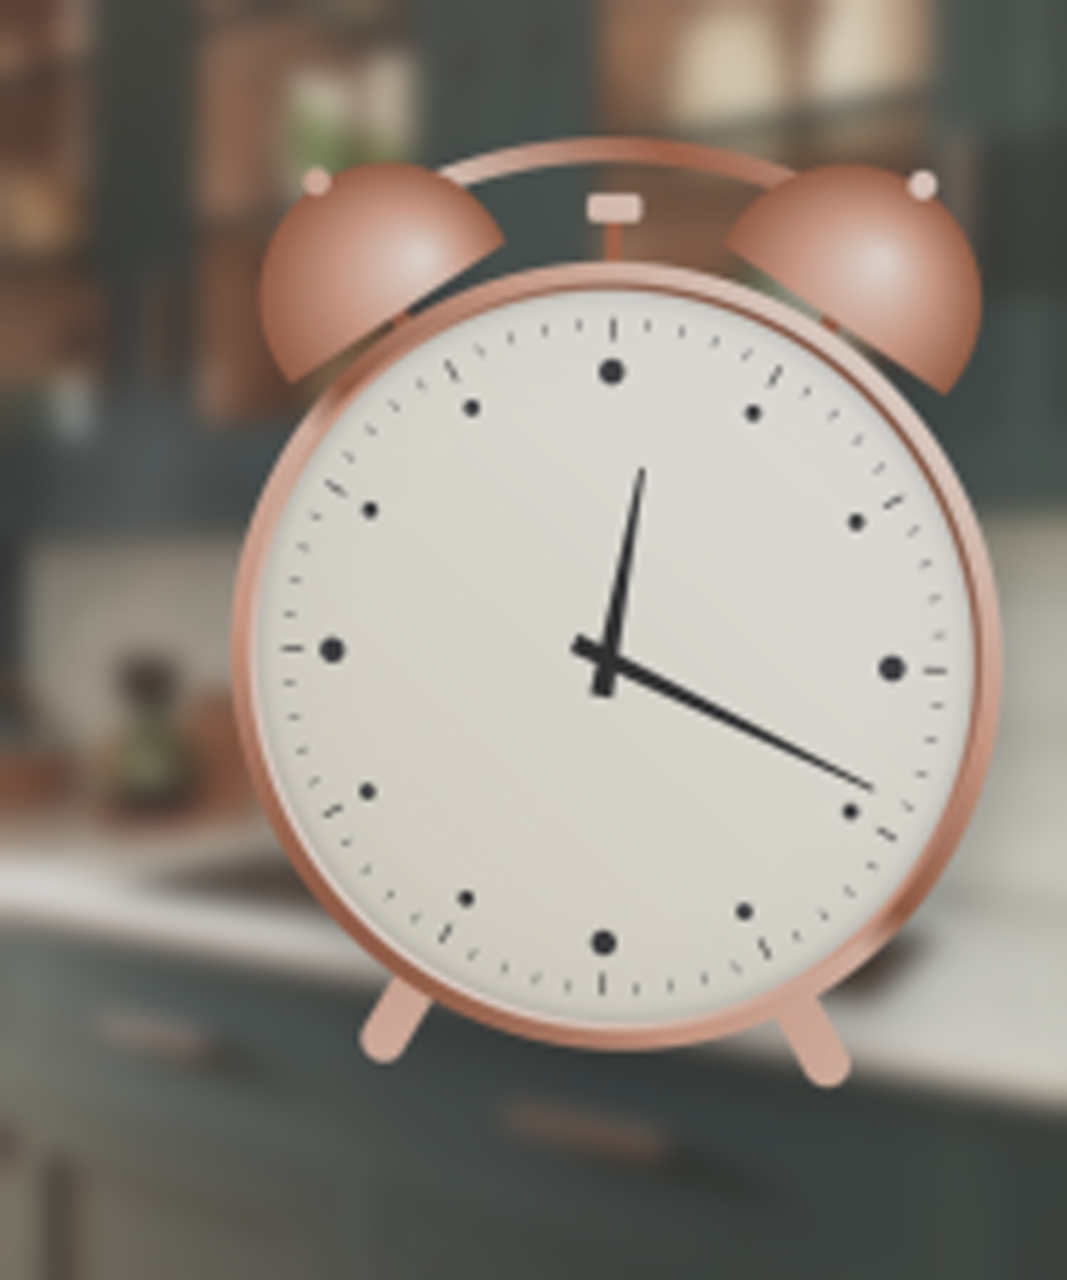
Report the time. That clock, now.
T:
12:19
